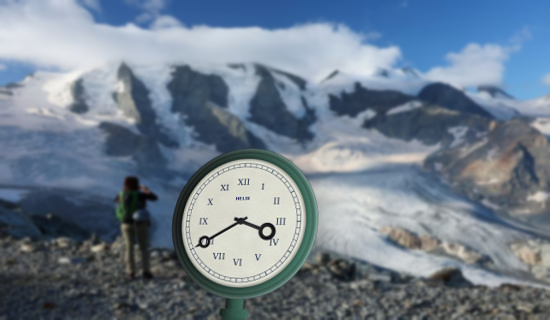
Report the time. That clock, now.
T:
3:40
